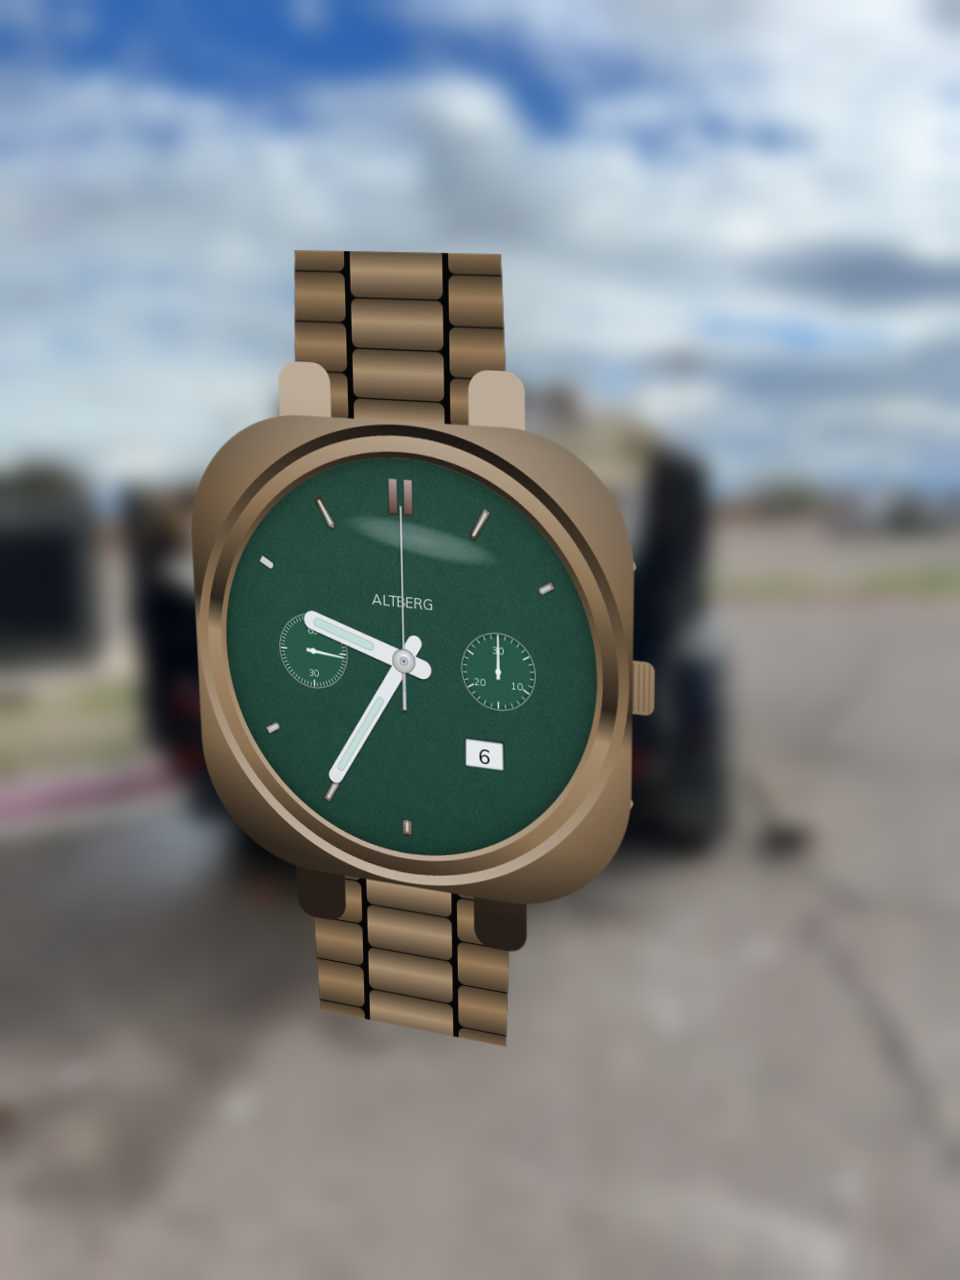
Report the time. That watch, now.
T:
9:35:16
